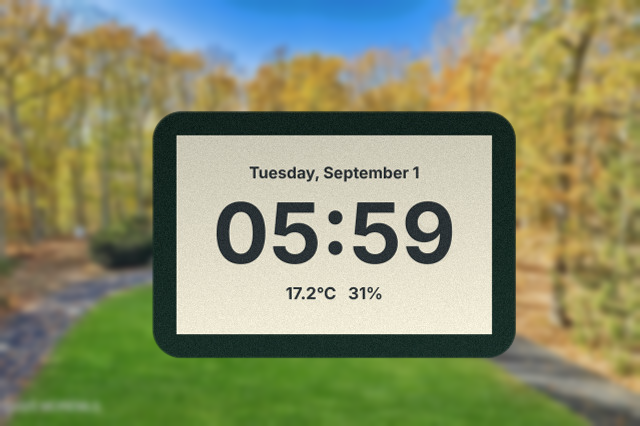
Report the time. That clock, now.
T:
5:59
